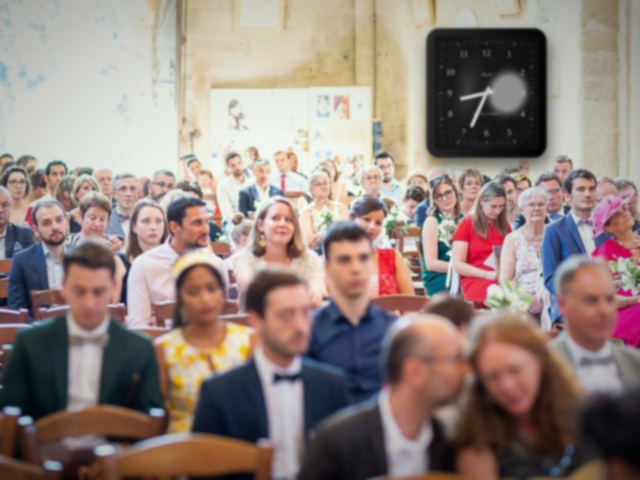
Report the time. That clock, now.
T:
8:34
